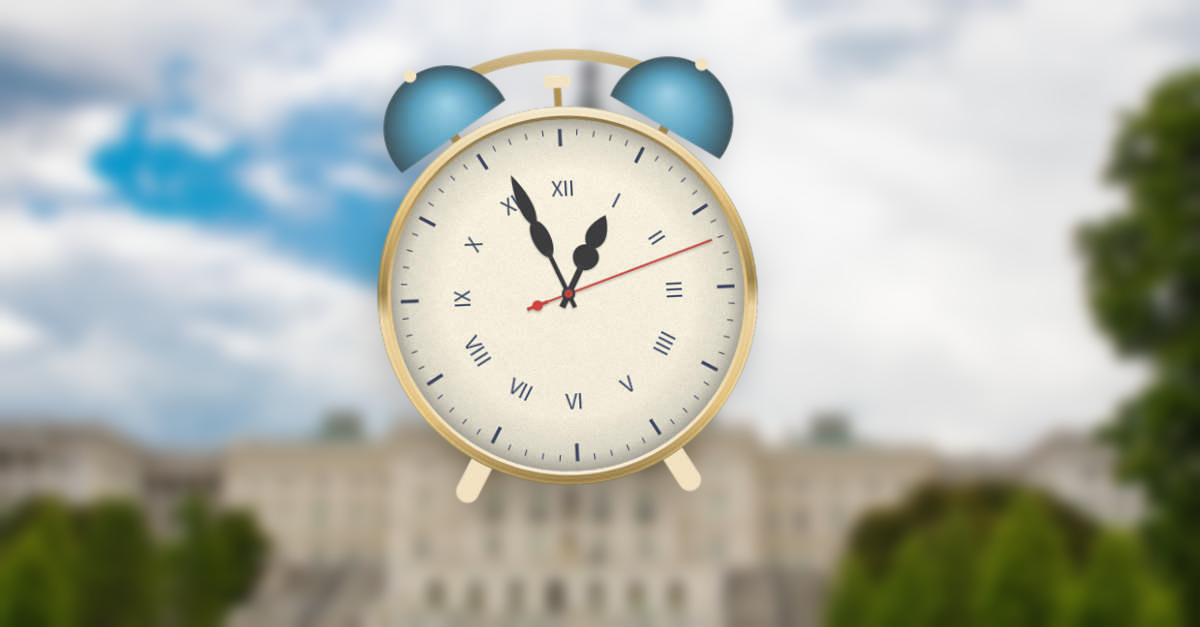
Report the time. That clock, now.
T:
12:56:12
